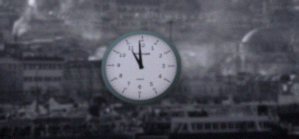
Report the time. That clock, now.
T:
10:59
